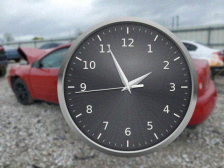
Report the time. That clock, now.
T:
1:55:44
